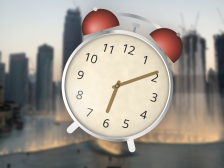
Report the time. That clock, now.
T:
6:09
